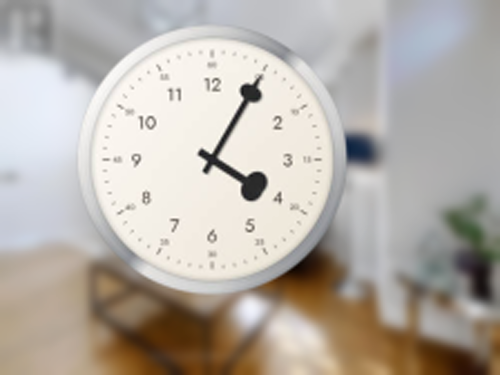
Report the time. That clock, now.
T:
4:05
